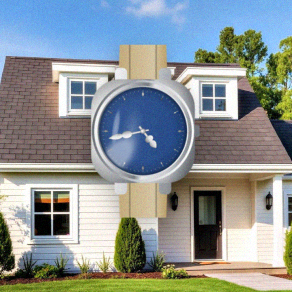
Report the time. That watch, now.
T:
4:43
